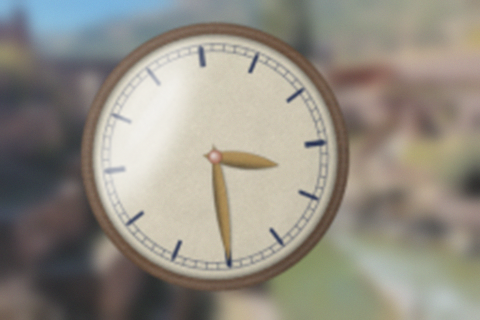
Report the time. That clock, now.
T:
3:30
